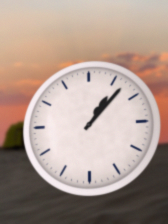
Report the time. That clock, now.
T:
1:07
